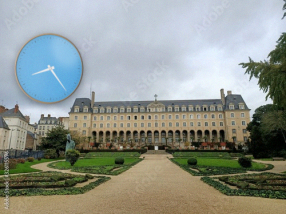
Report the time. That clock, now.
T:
8:24
